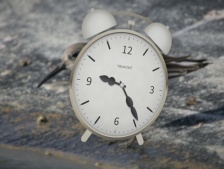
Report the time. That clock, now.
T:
9:24
